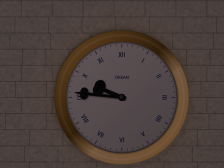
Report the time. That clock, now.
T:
9:46
